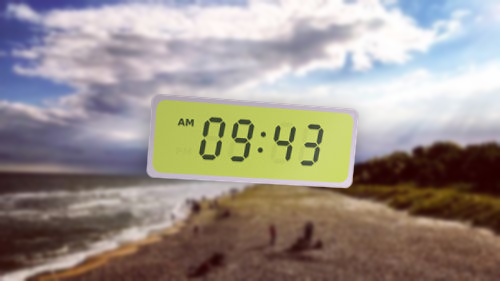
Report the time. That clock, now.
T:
9:43
